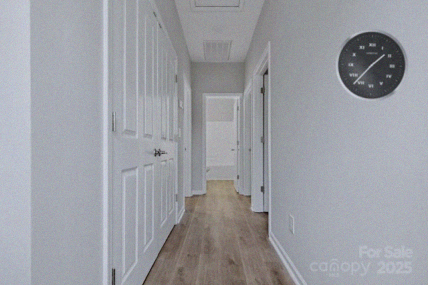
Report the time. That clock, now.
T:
1:37
